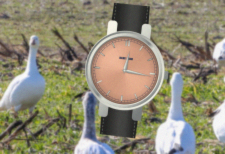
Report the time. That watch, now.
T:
12:16
